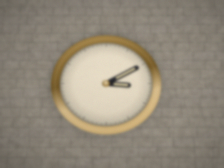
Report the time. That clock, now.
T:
3:10
